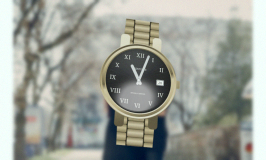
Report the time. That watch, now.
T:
11:03
